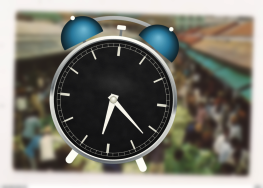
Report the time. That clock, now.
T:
6:22
